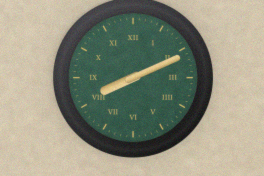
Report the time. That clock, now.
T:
8:11
